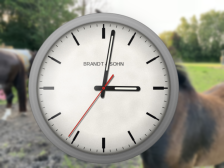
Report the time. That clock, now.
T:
3:01:36
